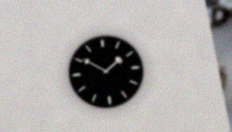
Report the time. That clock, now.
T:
1:51
